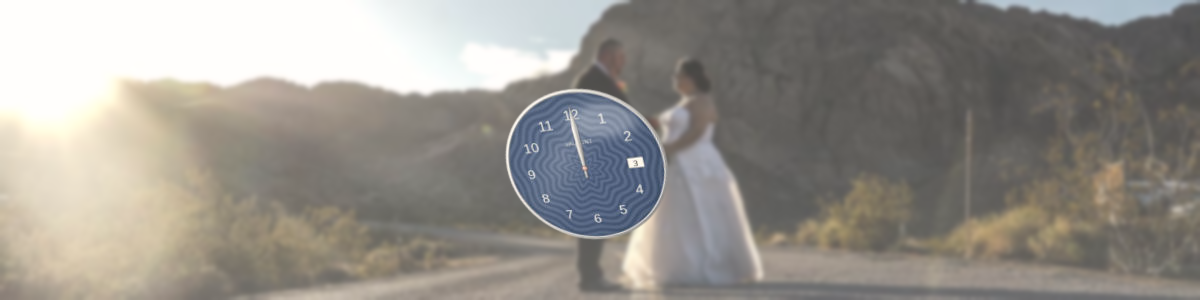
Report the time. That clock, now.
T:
12:00
